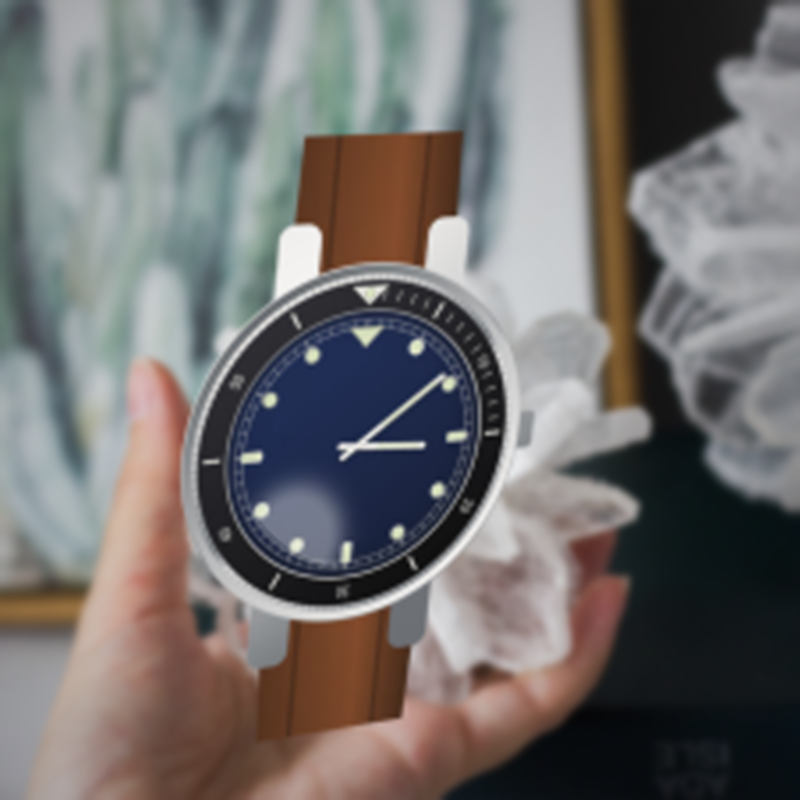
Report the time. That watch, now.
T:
3:09
